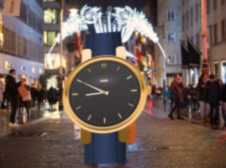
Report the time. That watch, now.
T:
8:50
